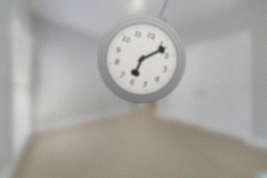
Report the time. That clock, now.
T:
6:07
